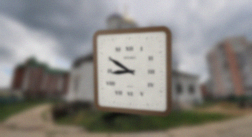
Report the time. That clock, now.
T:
8:50
